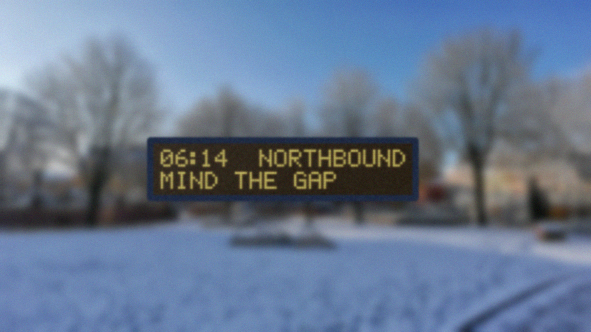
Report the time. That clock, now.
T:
6:14
